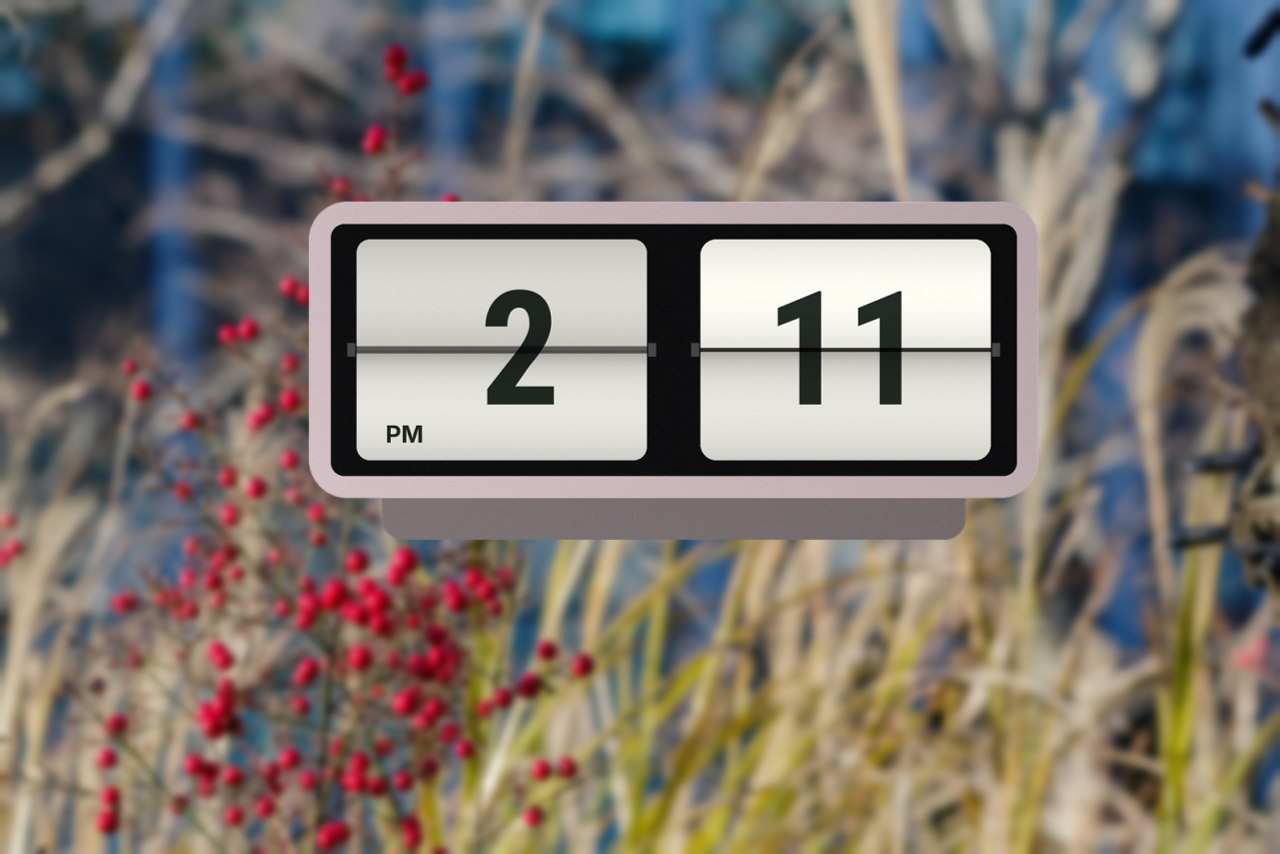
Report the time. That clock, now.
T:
2:11
